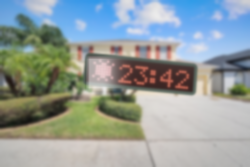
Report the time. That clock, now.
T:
23:42
